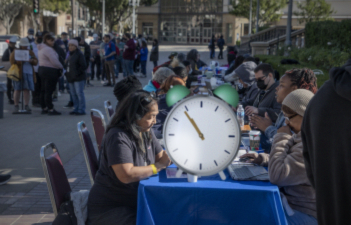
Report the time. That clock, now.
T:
10:54
